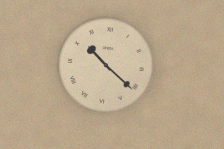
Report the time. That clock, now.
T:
10:21
